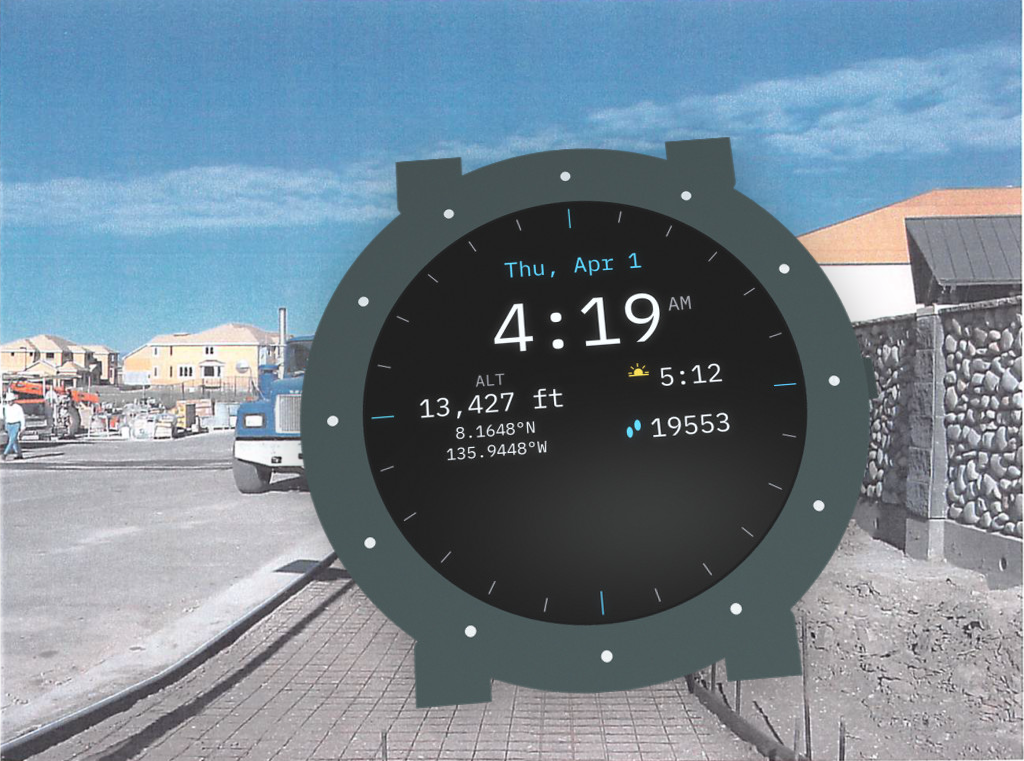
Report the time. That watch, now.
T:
4:19
